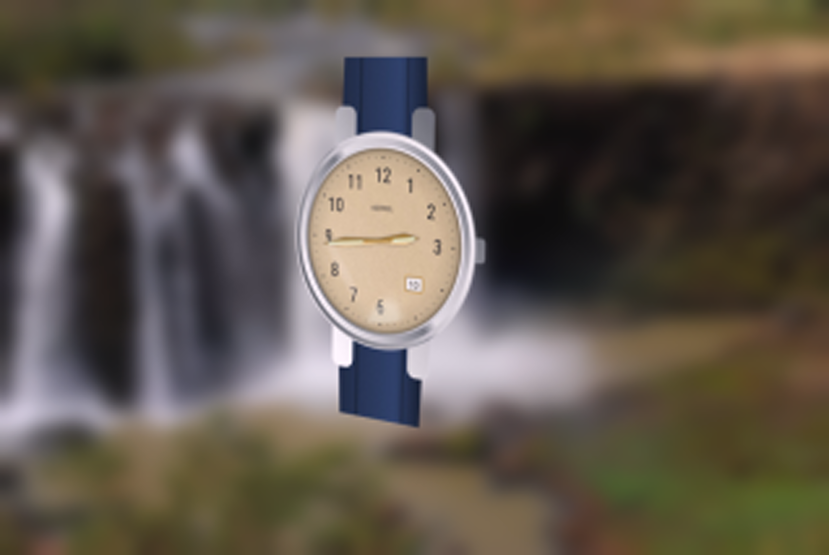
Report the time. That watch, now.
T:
2:44
